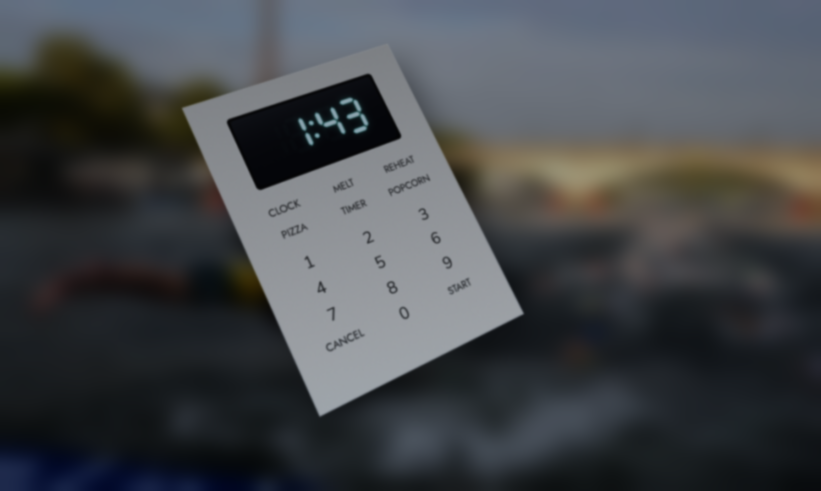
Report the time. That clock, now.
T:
1:43
